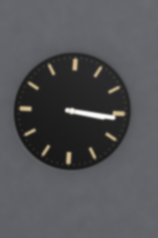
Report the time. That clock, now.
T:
3:16
